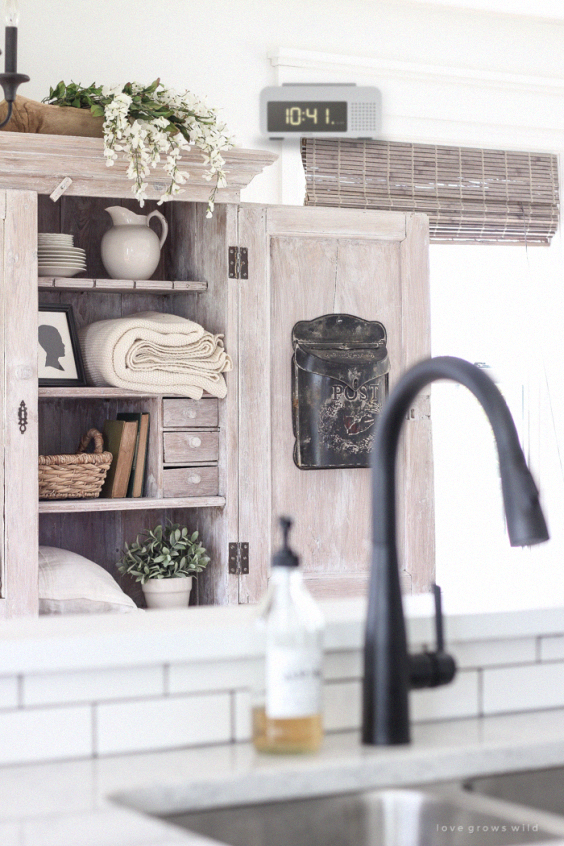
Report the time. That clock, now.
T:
10:41
